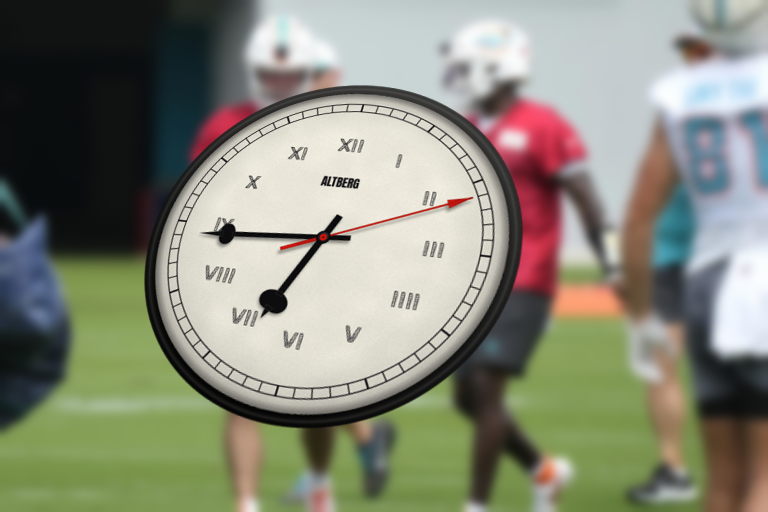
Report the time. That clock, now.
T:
6:44:11
